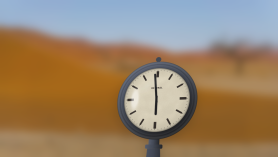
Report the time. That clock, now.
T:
5:59
